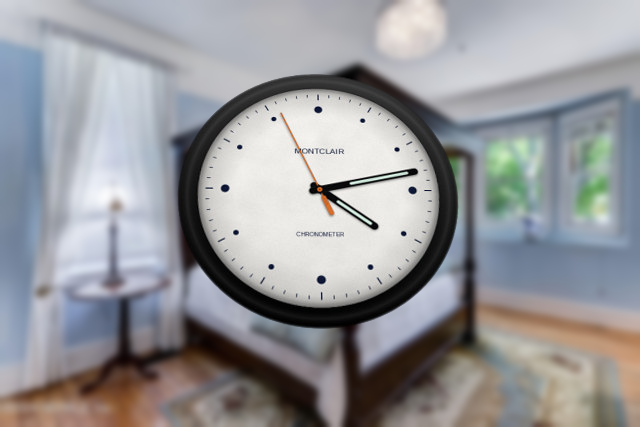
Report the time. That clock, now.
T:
4:12:56
